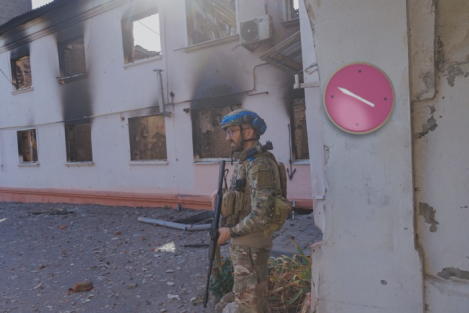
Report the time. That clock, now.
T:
3:49
